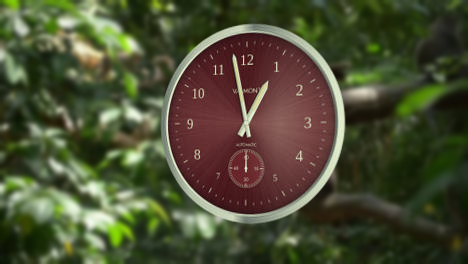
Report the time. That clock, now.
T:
12:58
